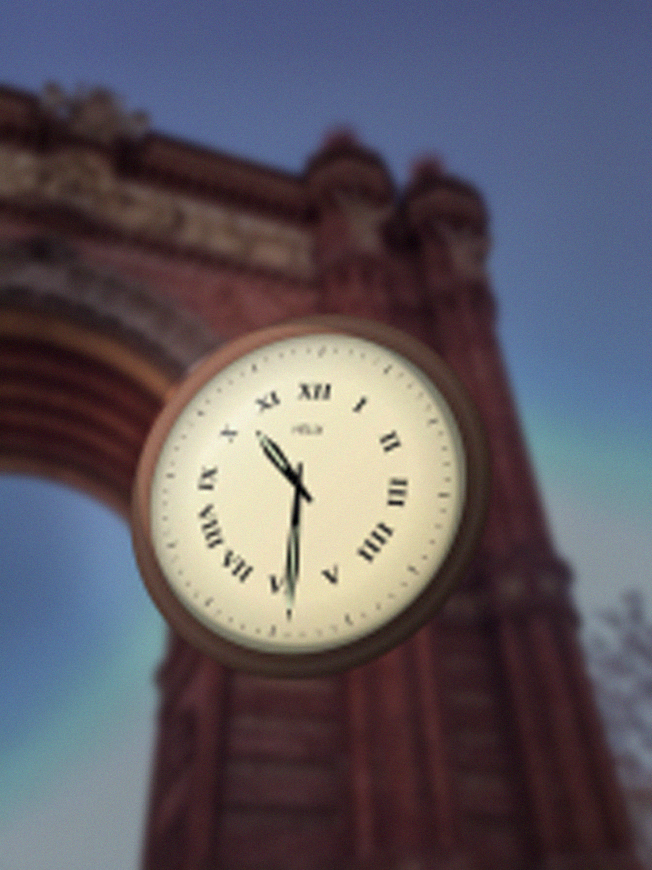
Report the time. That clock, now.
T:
10:29
